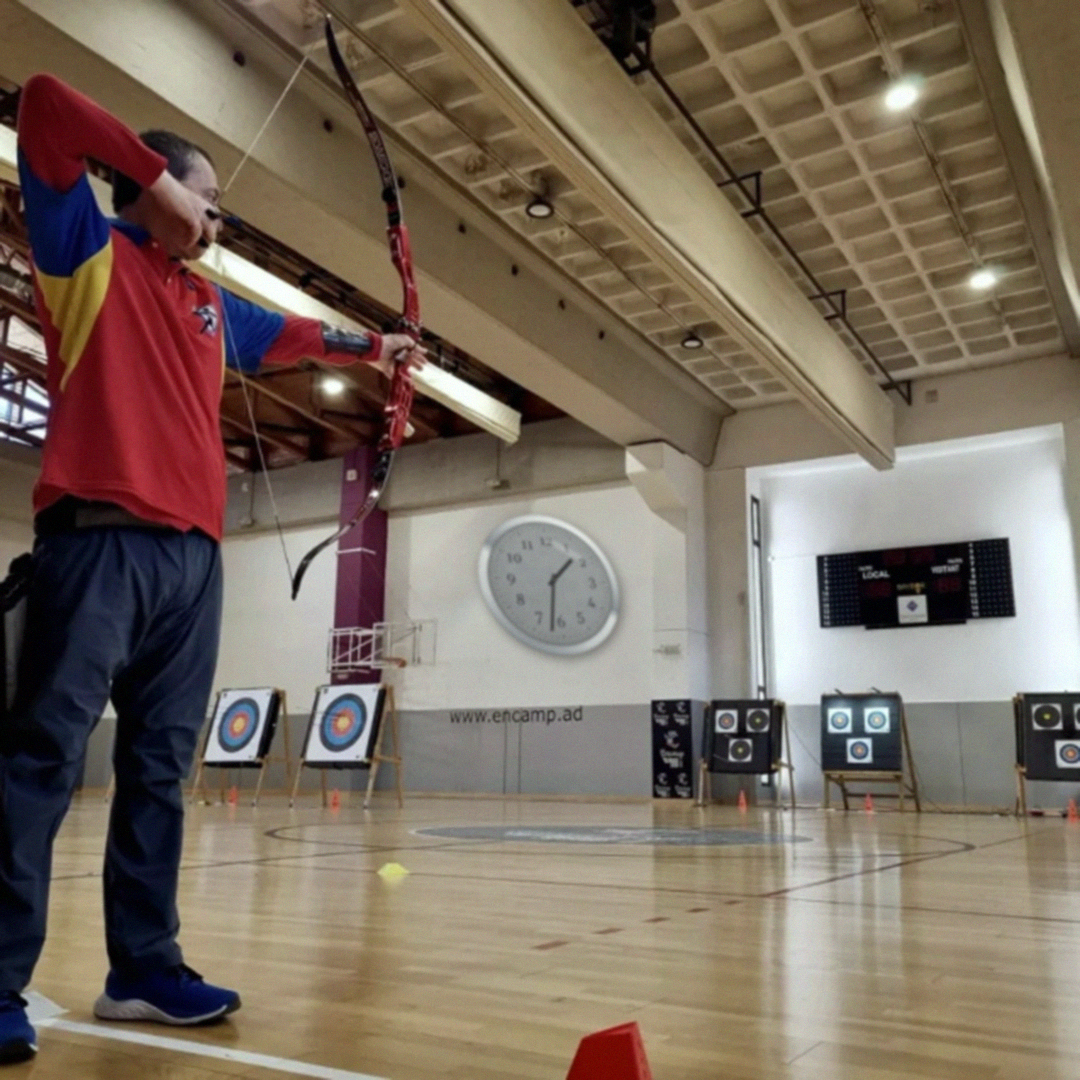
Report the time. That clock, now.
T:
1:32
